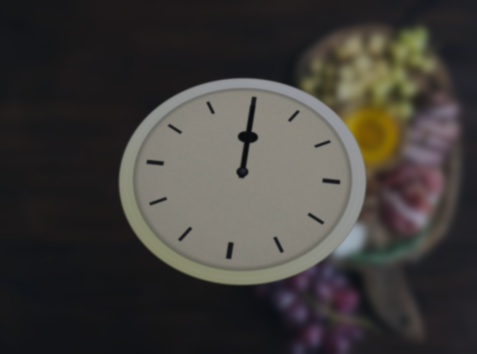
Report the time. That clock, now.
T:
12:00
